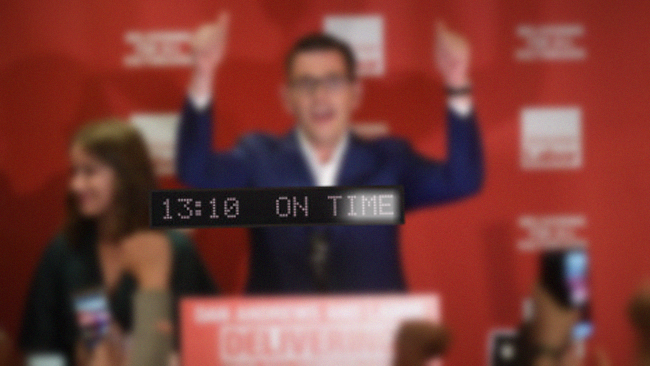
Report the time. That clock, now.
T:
13:10
